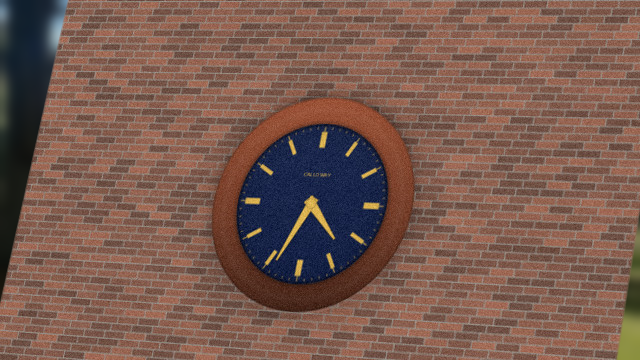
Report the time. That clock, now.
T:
4:34
